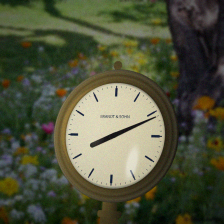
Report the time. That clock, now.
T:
8:11
